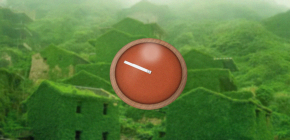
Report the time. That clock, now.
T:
9:49
